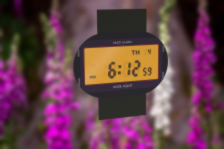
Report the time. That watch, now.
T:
6:12
